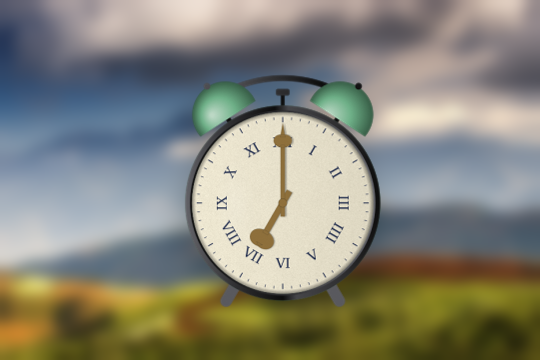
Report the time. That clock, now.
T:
7:00
